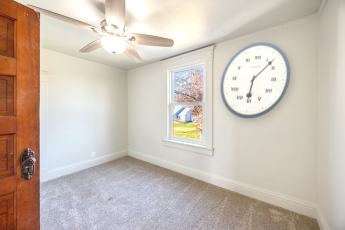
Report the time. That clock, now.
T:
6:07
